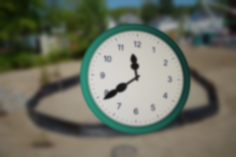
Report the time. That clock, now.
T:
11:39
